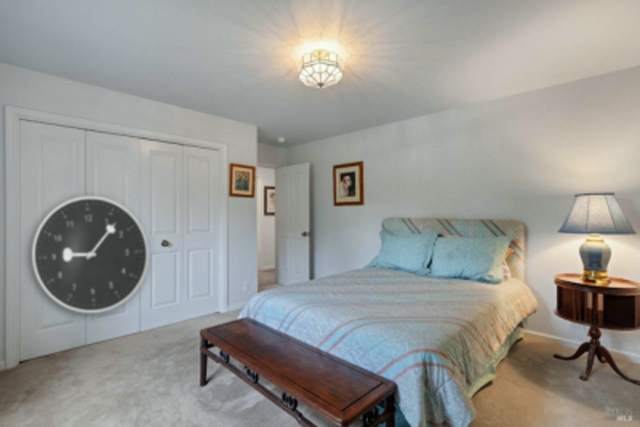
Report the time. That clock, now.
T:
9:07
